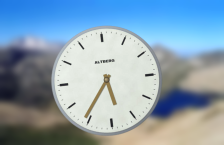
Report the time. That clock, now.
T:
5:36
